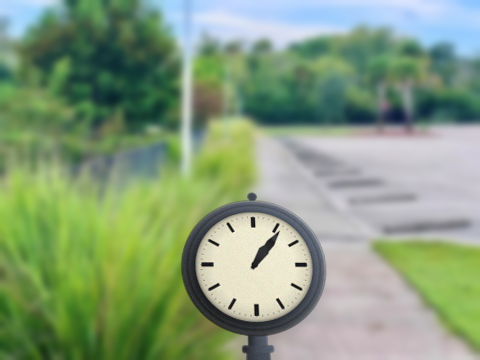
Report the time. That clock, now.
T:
1:06
